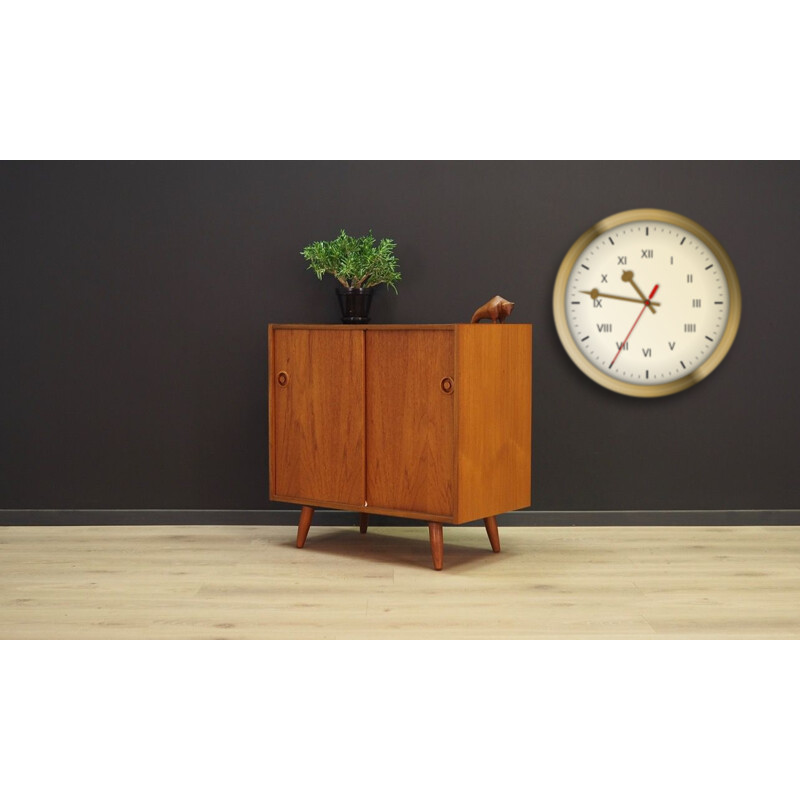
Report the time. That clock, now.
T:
10:46:35
